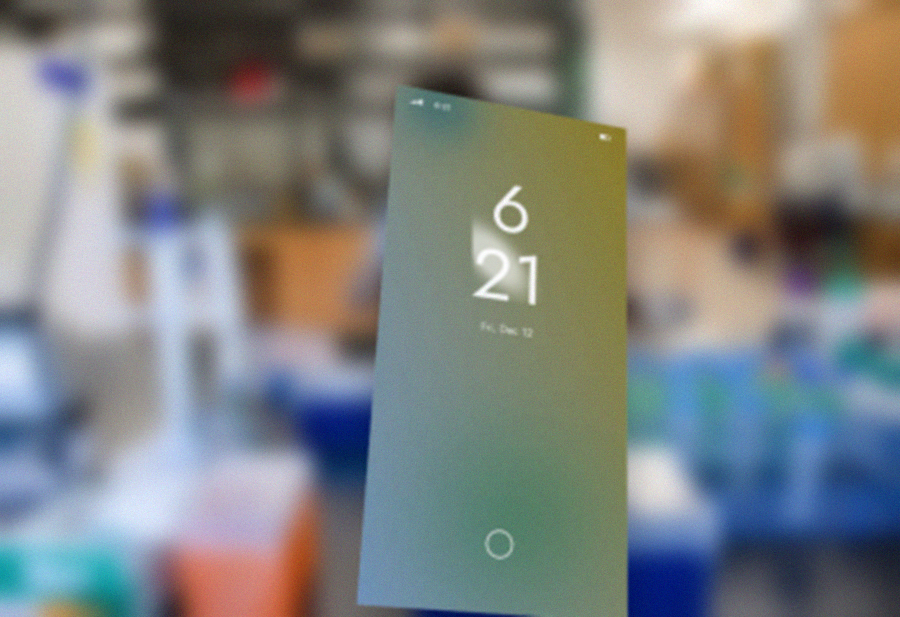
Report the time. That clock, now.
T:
6:21
